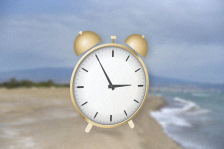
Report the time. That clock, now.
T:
2:55
